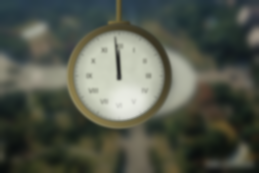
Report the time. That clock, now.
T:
11:59
